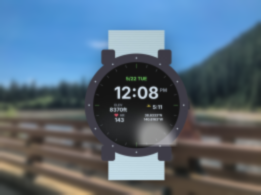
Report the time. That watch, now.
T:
12:08
